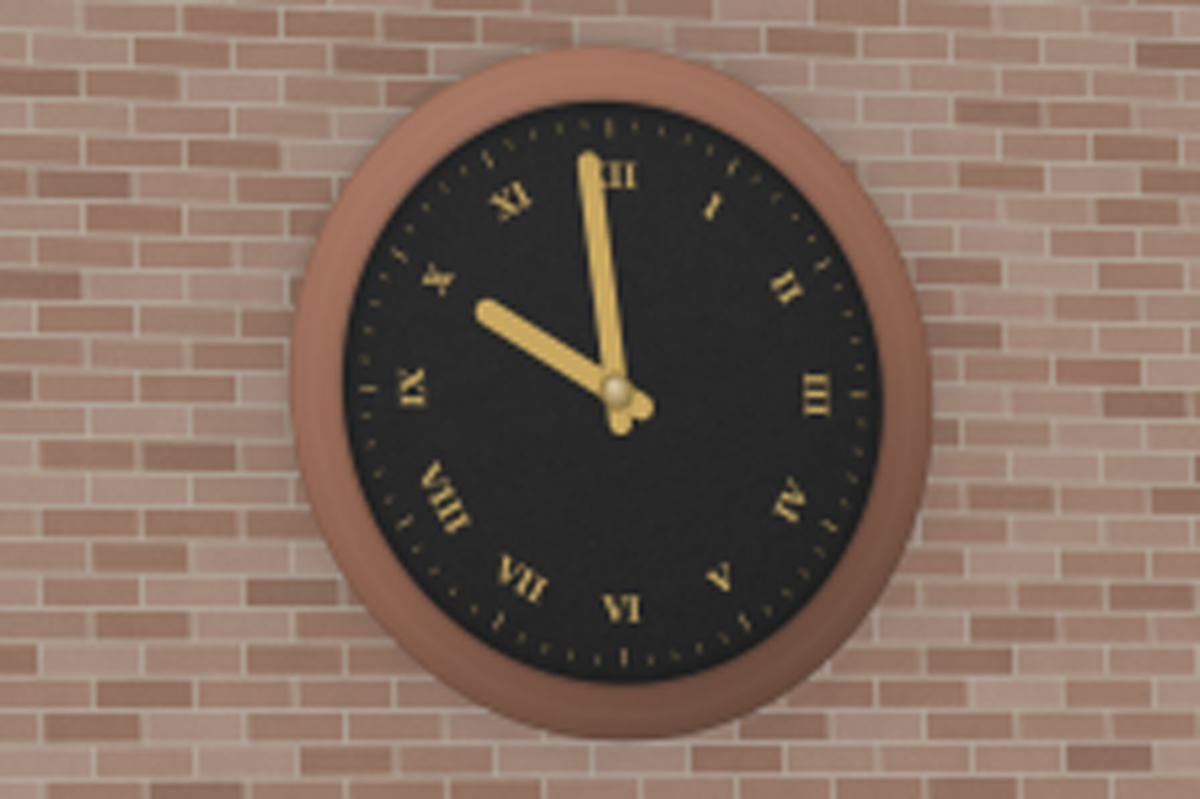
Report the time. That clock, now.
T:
9:59
